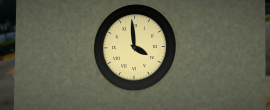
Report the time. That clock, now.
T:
3:59
